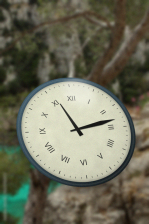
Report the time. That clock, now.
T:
11:13
